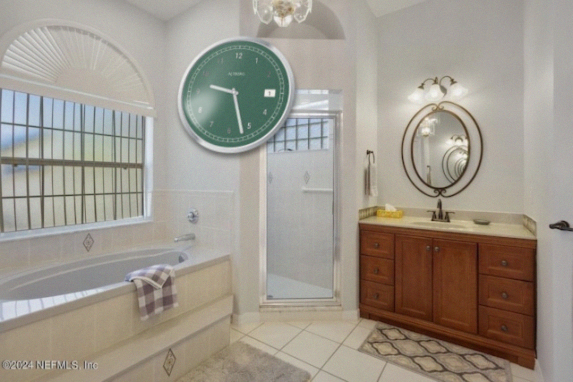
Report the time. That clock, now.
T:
9:27
